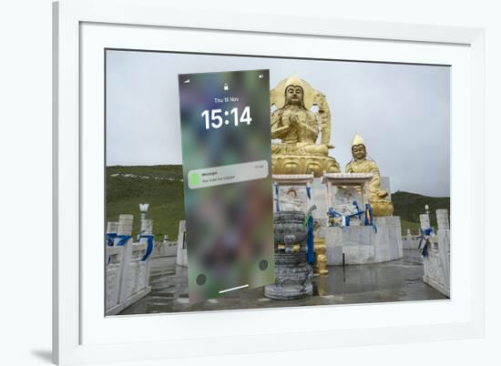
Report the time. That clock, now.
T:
15:14
